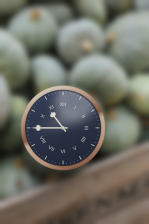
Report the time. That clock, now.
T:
10:45
